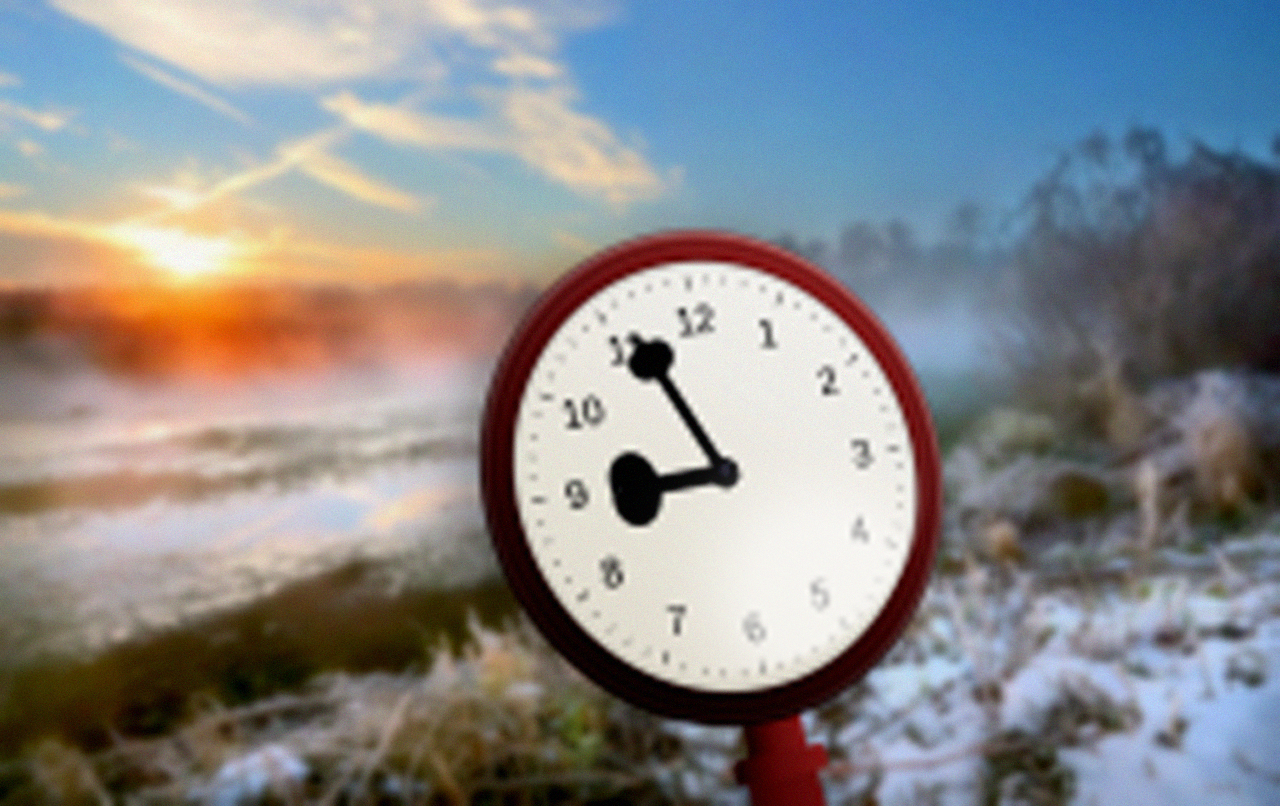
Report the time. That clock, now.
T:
8:56
